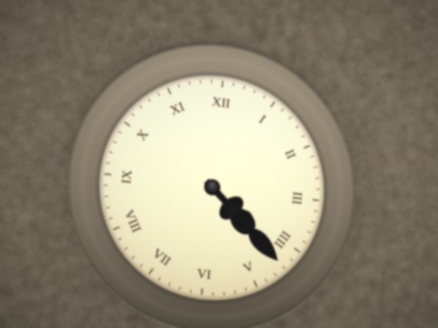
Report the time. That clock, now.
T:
4:22
